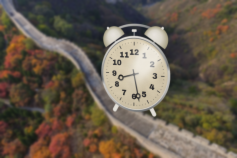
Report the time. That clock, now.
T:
8:28
